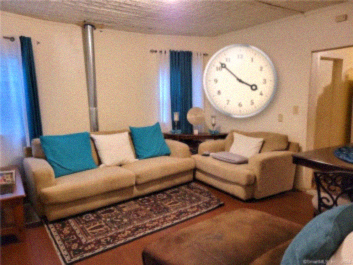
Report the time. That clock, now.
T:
3:52
